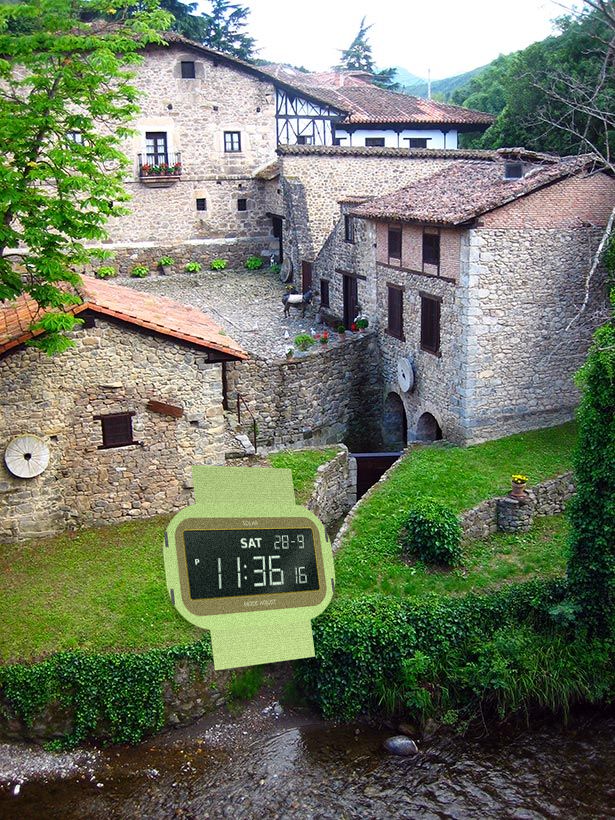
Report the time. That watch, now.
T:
11:36:16
